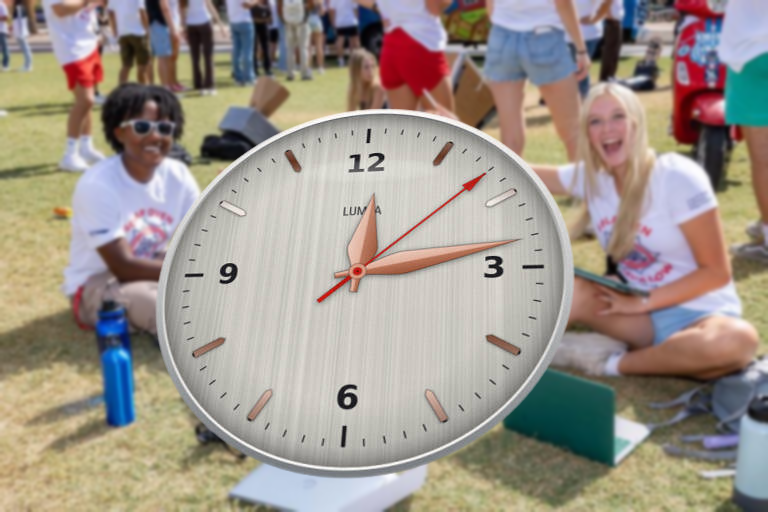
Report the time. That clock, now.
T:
12:13:08
